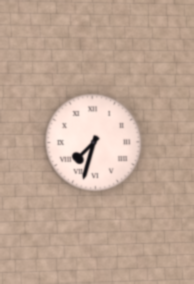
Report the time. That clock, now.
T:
7:33
